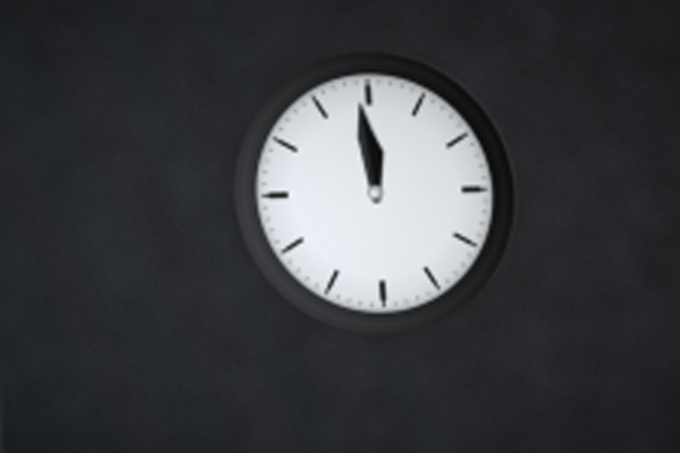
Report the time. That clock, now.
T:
11:59
